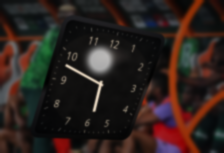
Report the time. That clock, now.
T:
5:48
